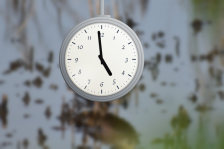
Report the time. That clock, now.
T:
4:59
